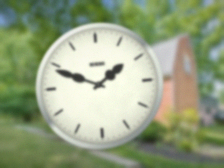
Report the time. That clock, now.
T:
1:49
